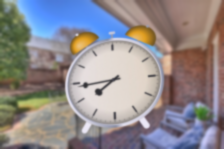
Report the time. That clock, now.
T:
7:44
